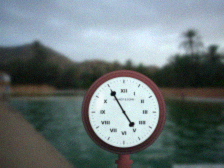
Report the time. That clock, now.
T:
4:55
